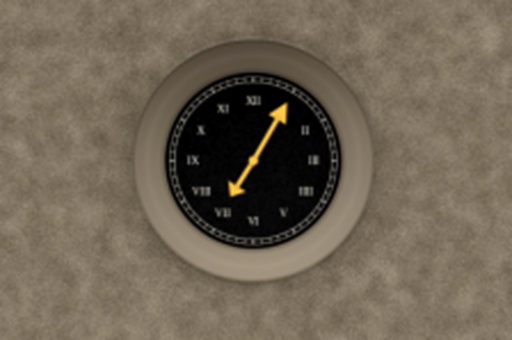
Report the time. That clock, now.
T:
7:05
